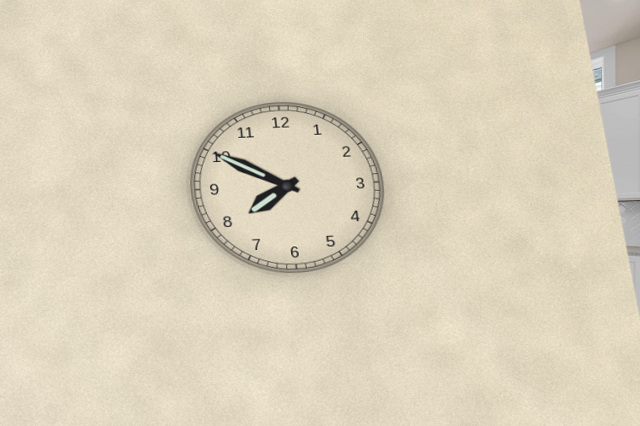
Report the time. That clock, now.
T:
7:50
